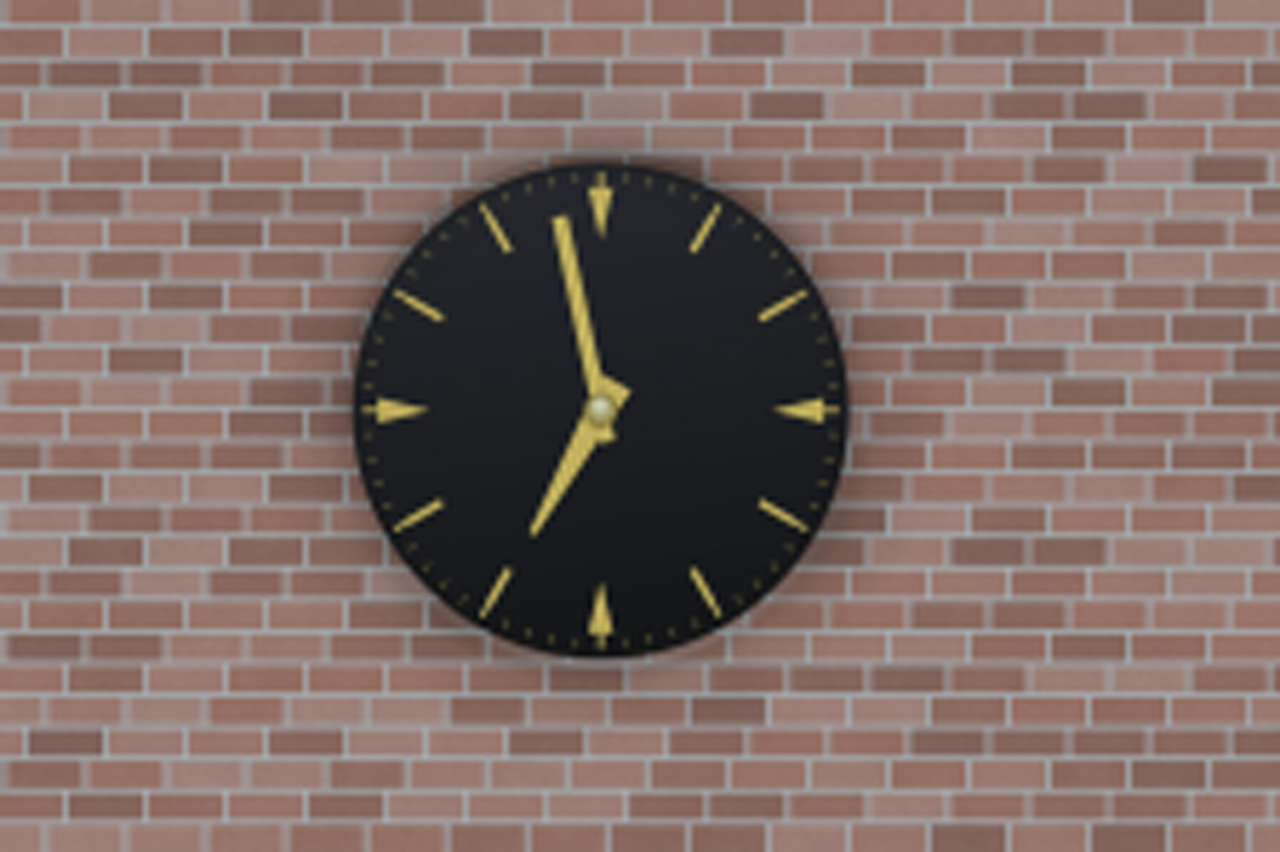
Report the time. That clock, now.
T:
6:58
